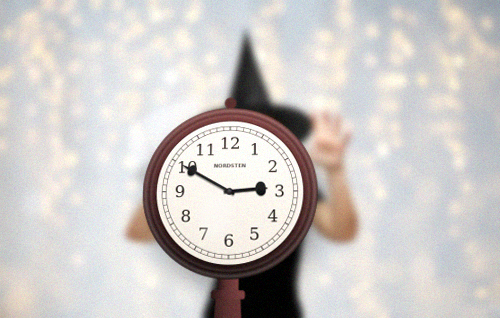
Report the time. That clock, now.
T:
2:50
